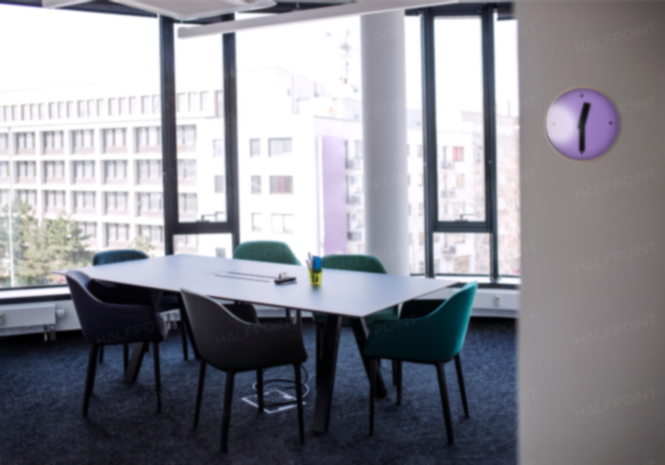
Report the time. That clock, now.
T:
12:30
